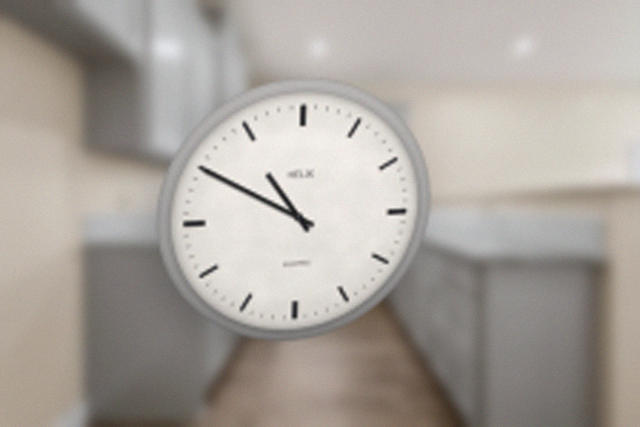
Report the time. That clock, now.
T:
10:50
